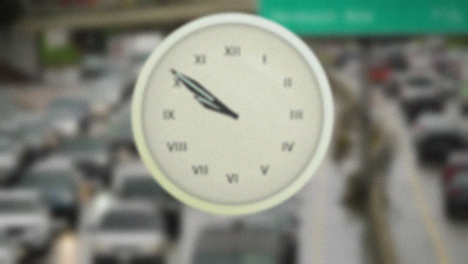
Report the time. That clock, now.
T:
9:51
